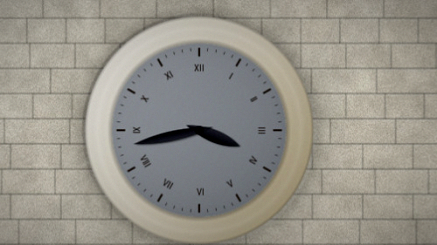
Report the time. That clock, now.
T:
3:43
